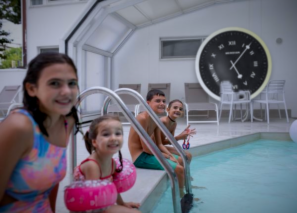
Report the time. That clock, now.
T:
5:07
